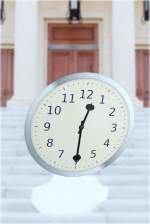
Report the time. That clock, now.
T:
12:30
